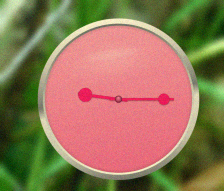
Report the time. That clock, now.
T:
9:15
